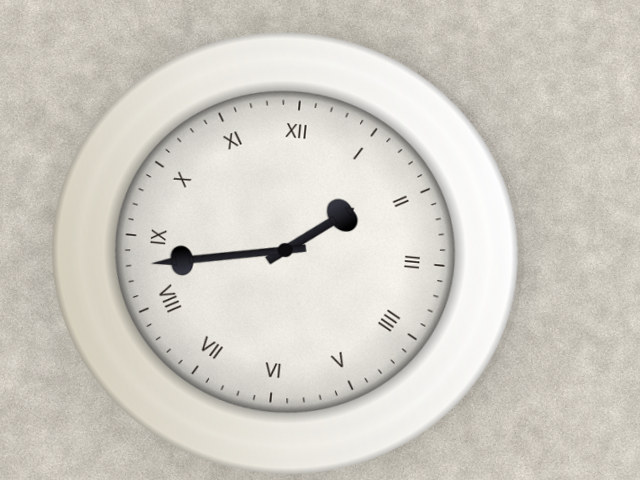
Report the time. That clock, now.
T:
1:43
